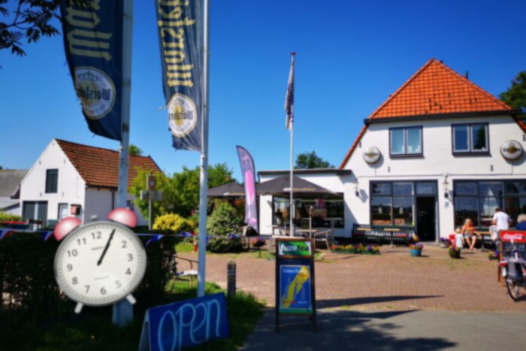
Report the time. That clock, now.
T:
1:05
